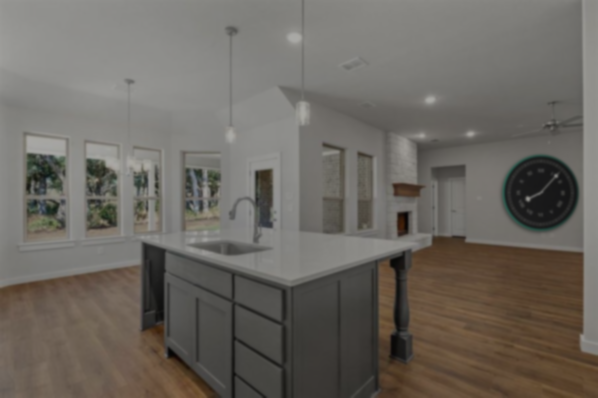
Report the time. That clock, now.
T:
8:07
